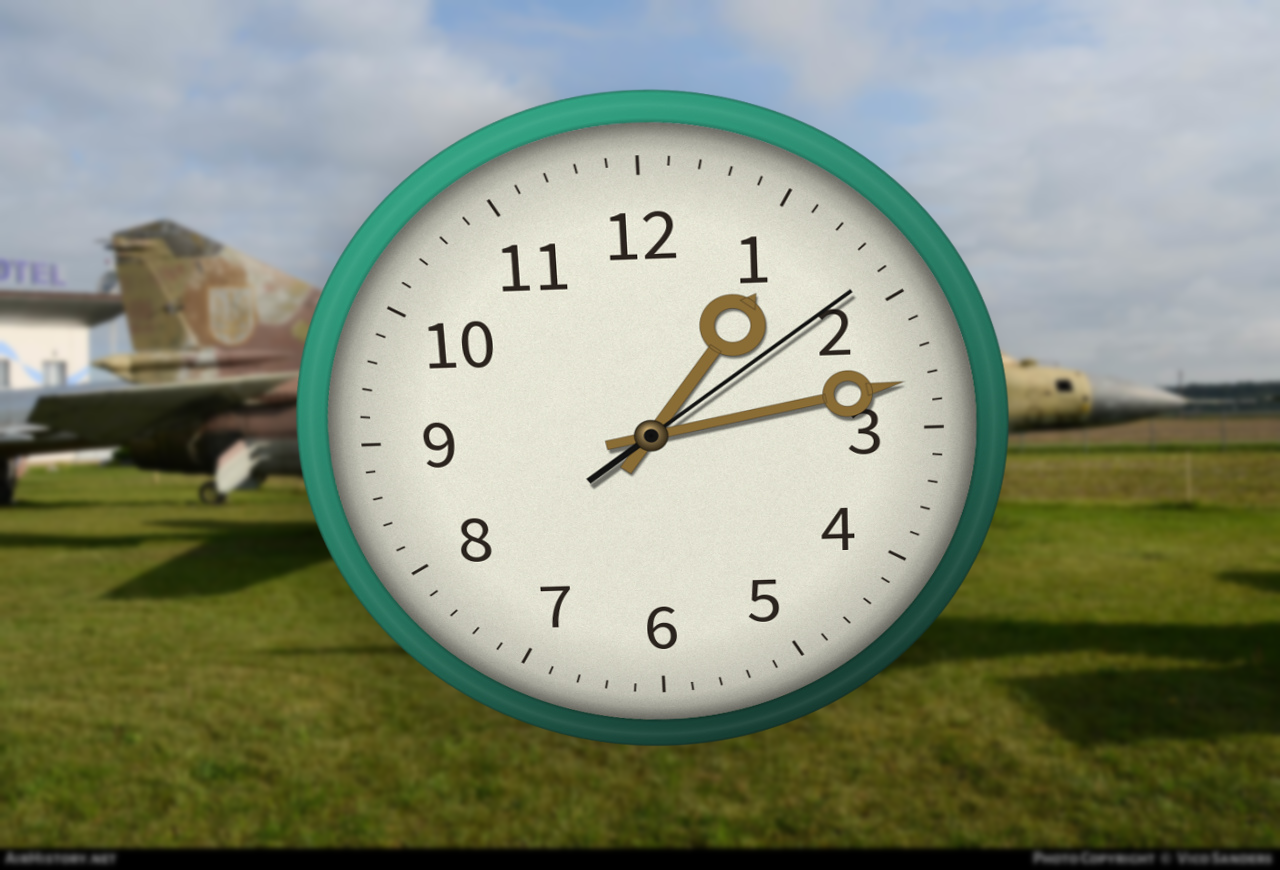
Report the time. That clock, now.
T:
1:13:09
